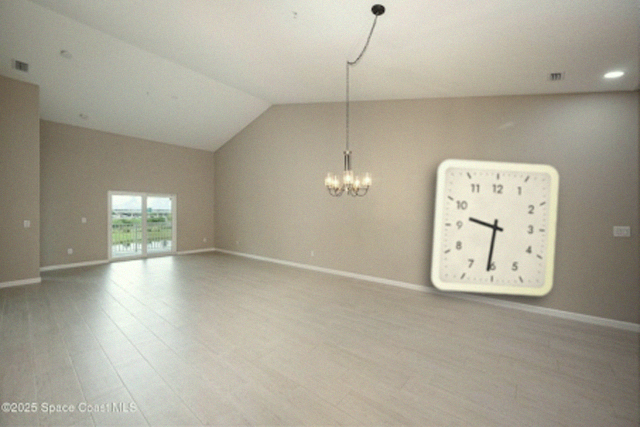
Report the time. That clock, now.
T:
9:31
